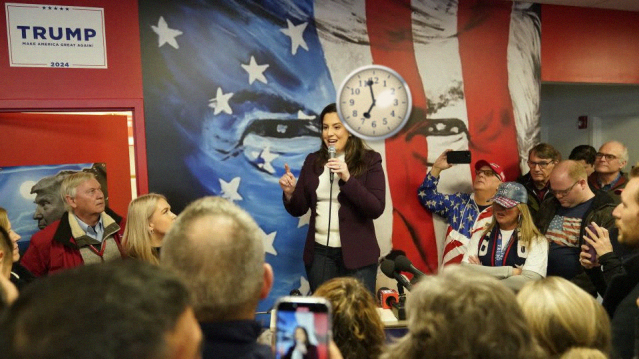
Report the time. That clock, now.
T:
6:58
